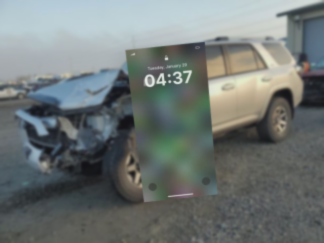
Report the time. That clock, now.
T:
4:37
